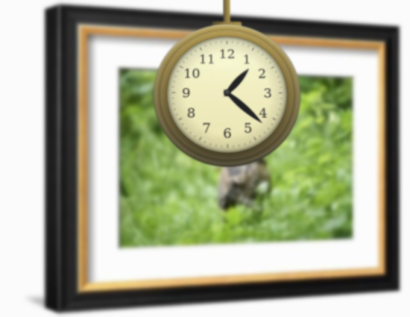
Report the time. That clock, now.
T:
1:22
